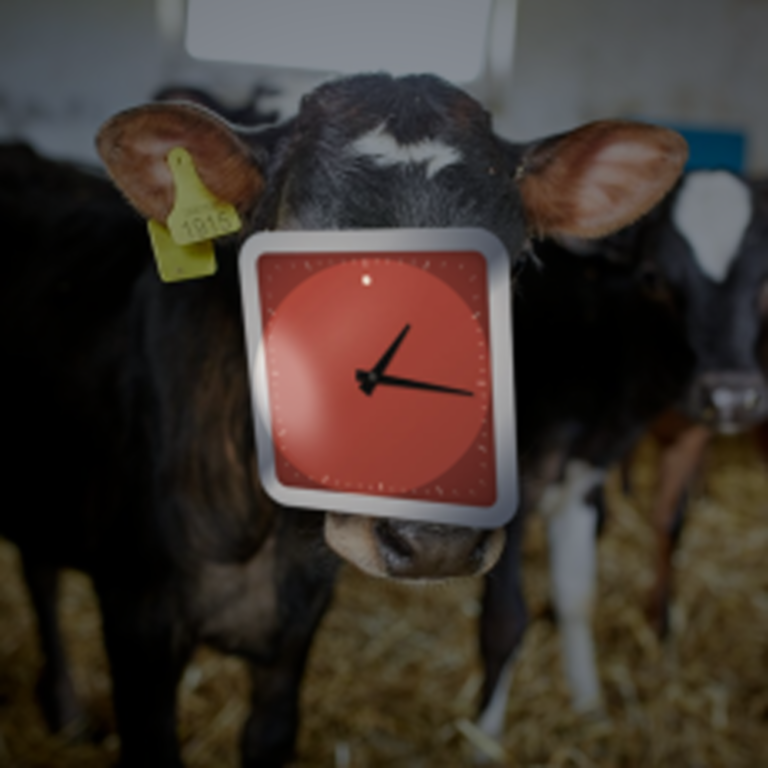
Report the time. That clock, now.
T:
1:16
